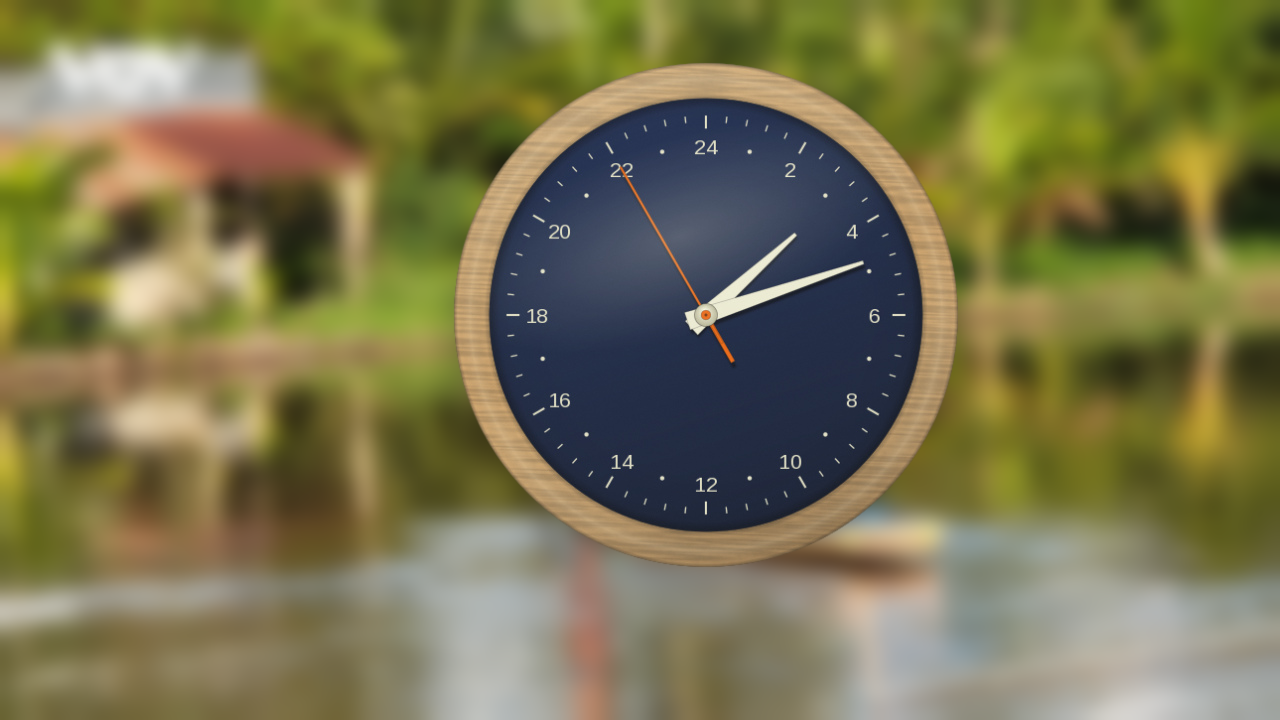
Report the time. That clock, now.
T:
3:11:55
